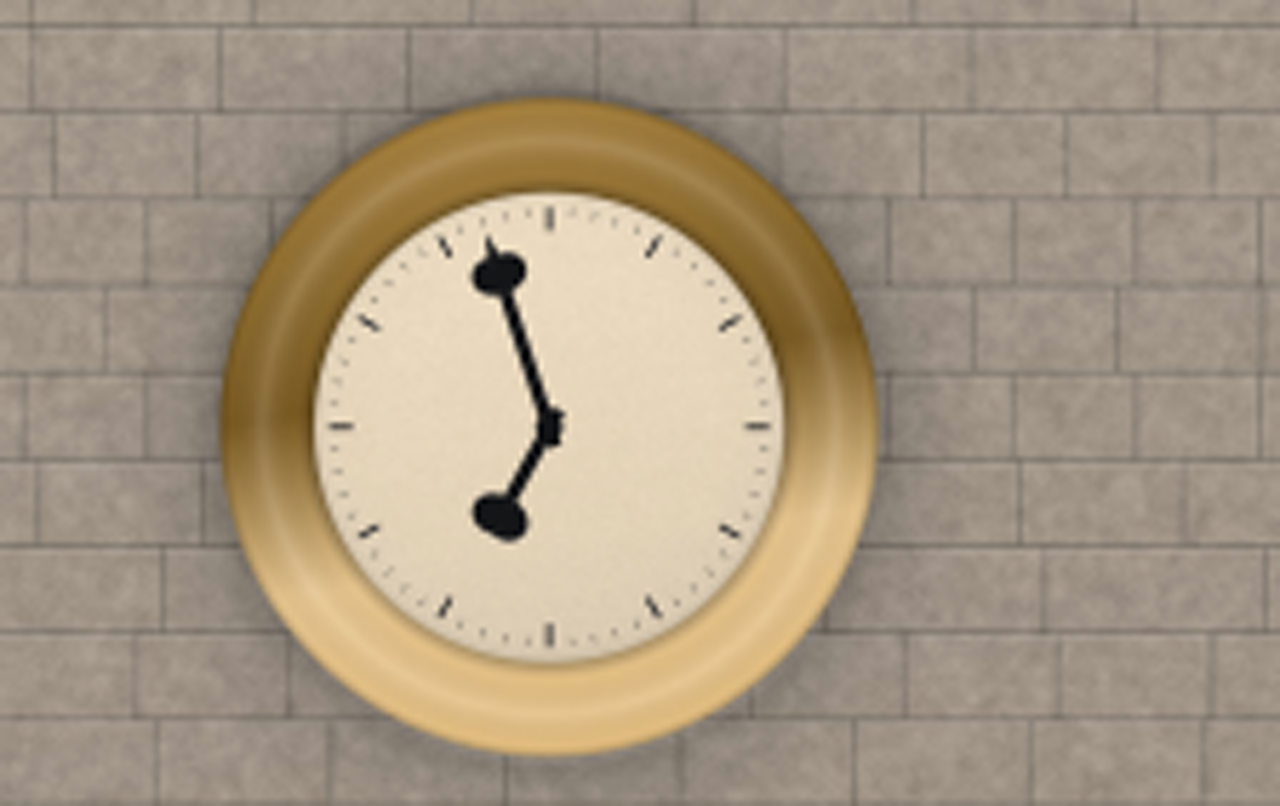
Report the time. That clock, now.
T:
6:57
